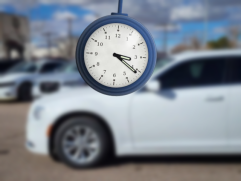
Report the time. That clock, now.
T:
3:21
